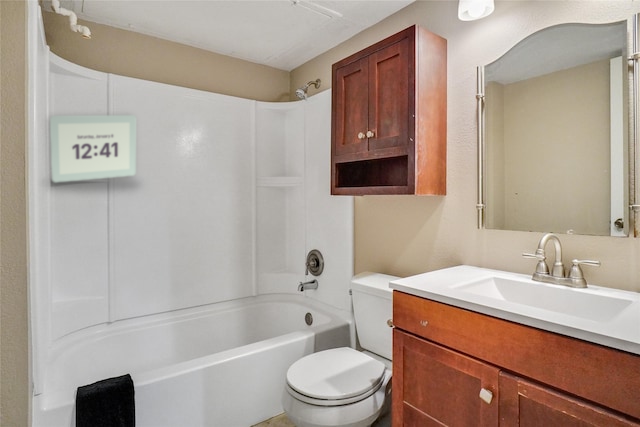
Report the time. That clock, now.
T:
12:41
